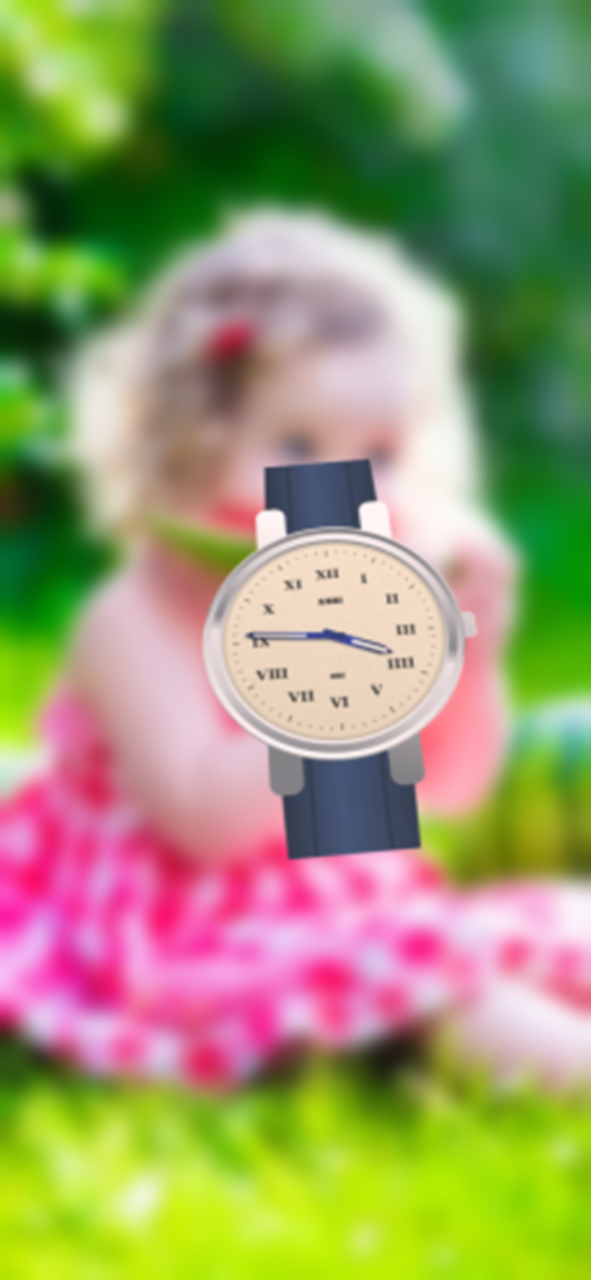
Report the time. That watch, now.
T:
3:46
